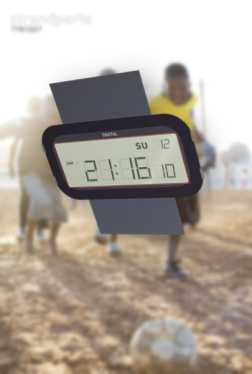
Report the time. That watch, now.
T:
21:16:10
